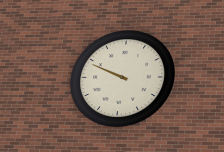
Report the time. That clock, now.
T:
9:49
